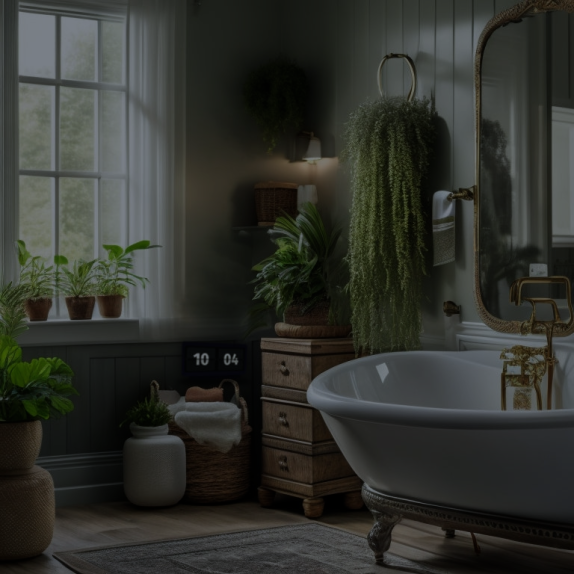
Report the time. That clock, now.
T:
10:04
